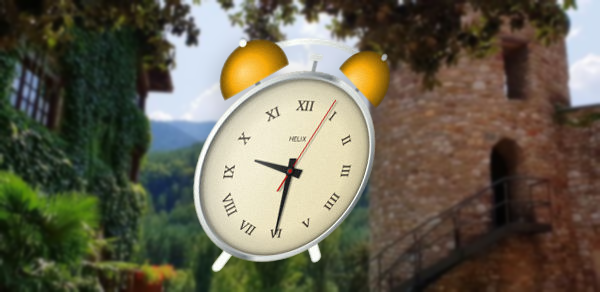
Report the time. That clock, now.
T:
9:30:04
